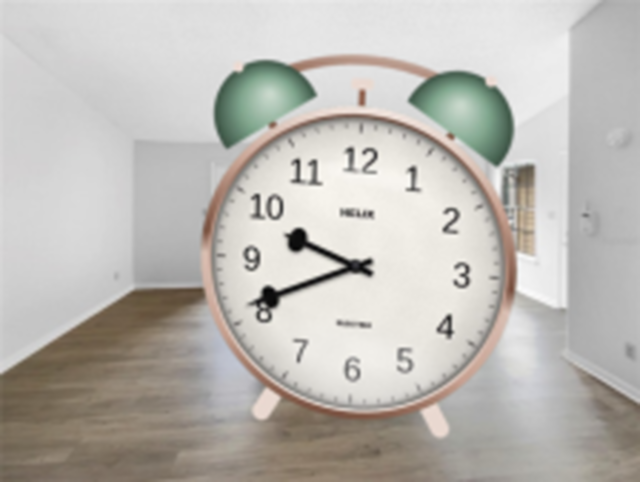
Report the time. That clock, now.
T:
9:41
